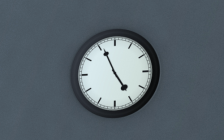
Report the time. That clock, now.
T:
4:56
